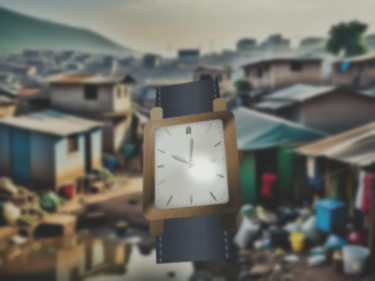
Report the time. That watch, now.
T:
10:01
